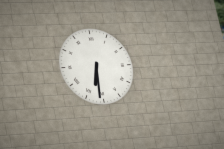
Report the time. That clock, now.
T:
6:31
